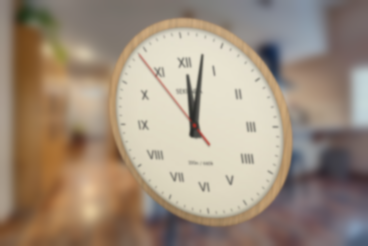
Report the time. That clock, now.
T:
12:02:54
